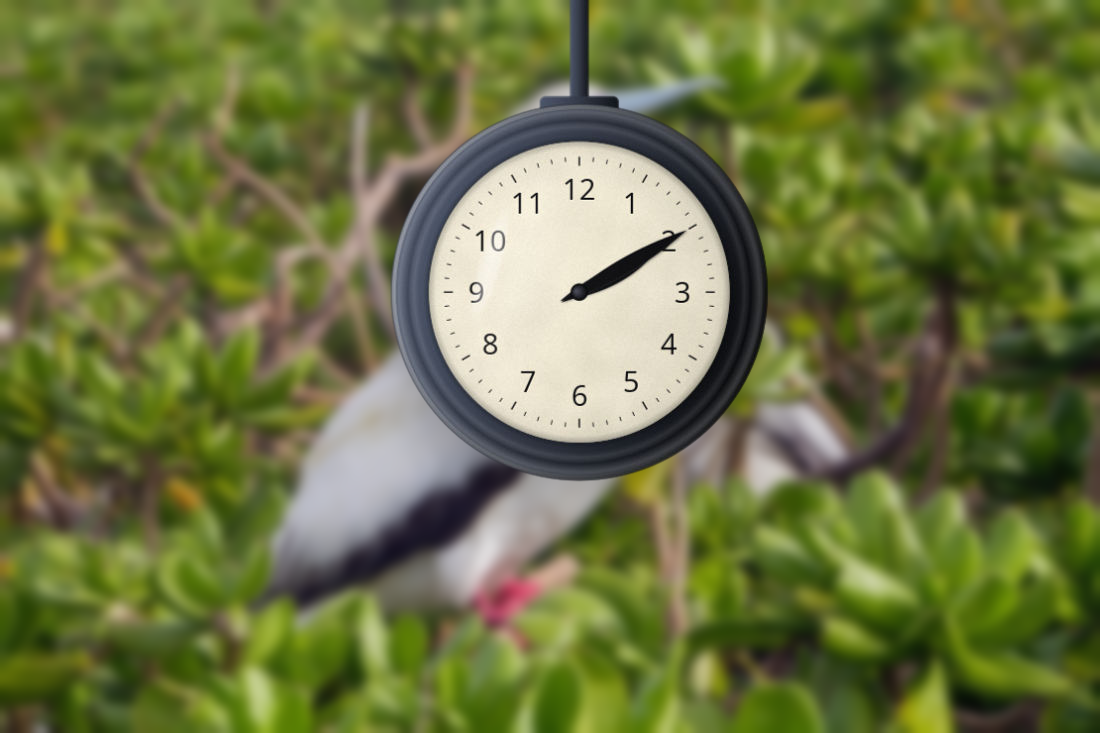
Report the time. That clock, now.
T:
2:10
